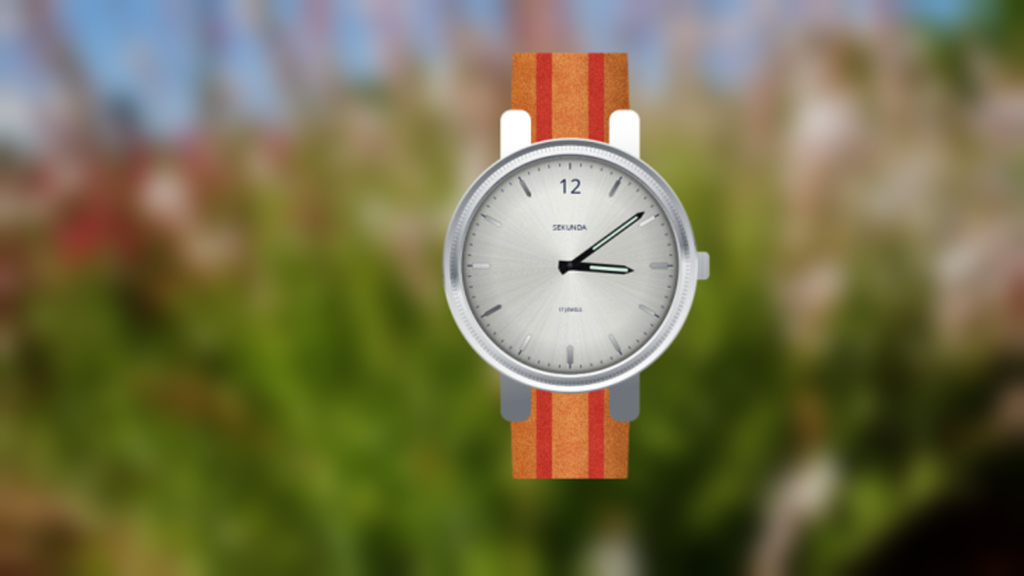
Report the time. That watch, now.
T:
3:09
